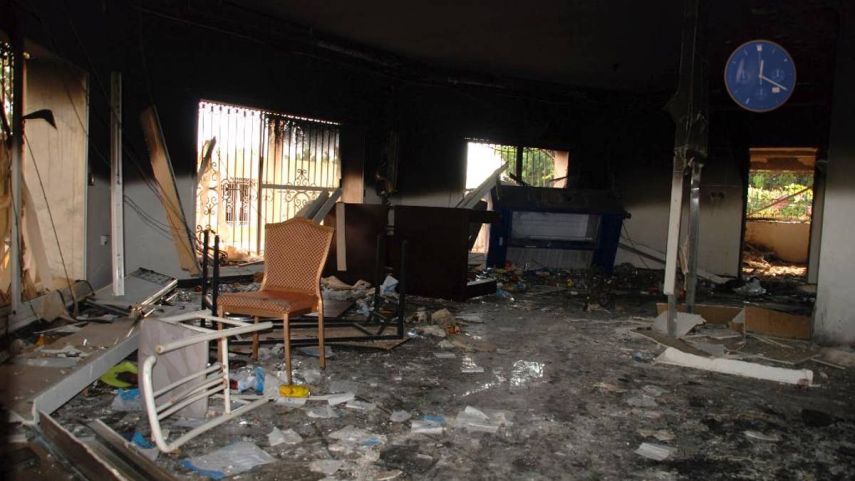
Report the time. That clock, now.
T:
12:20
